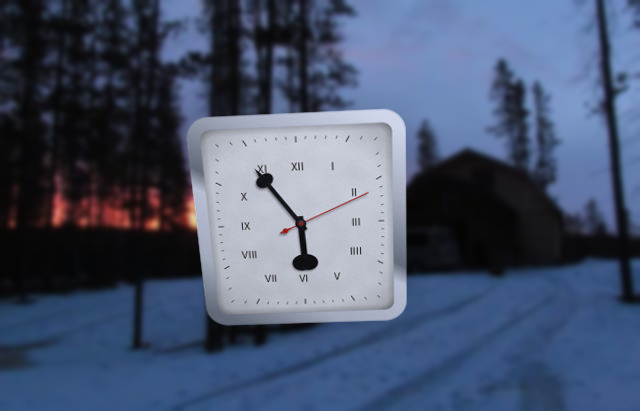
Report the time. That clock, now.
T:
5:54:11
